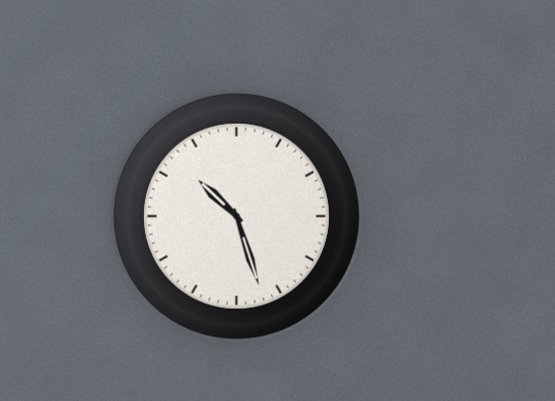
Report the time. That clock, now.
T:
10:27
